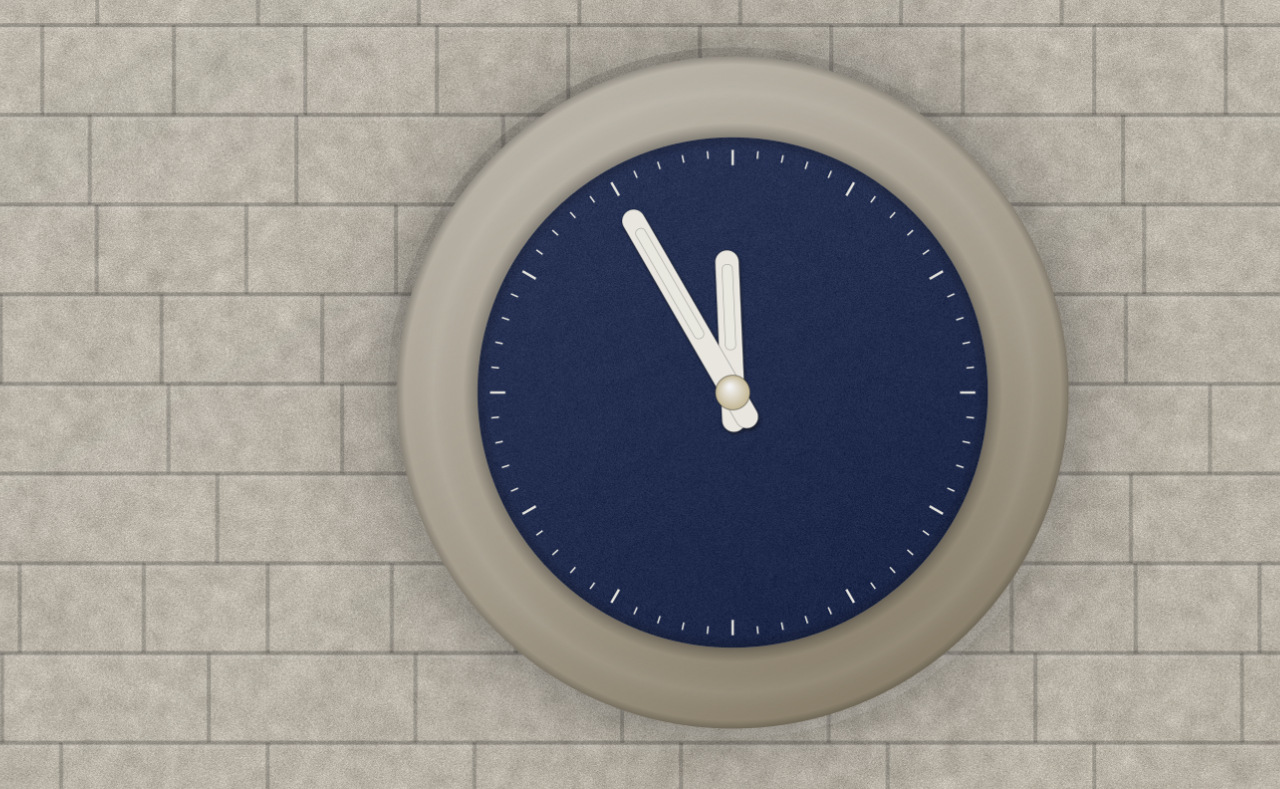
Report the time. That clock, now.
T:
11:55
